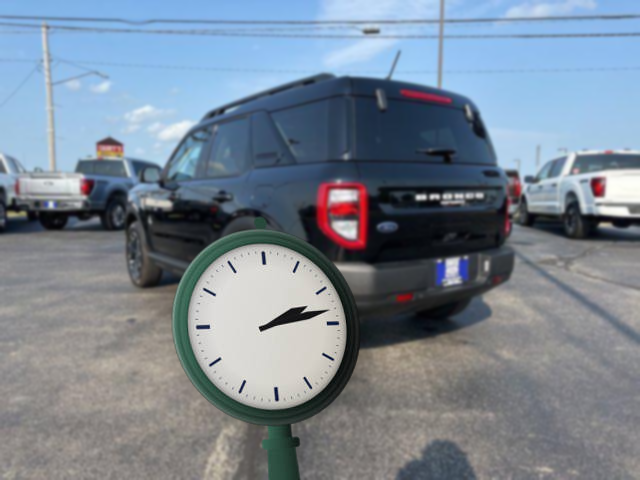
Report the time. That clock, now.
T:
2:13
